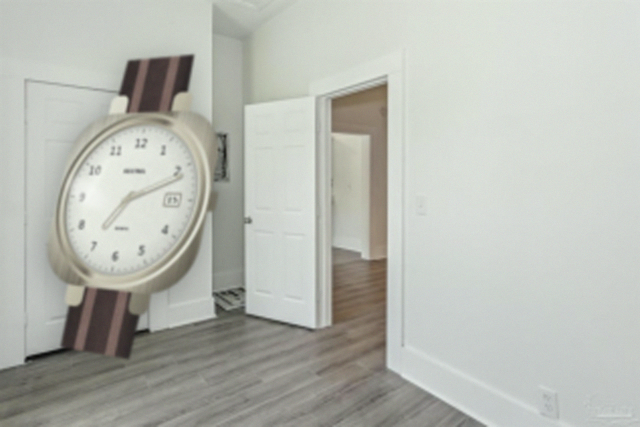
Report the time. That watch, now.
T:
7:11
